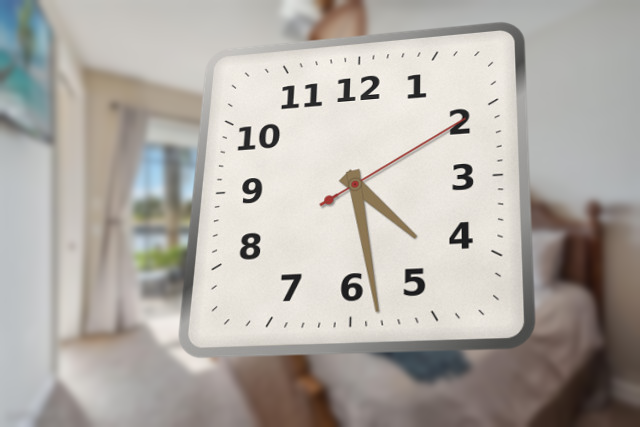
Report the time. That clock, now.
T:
4:28:10
